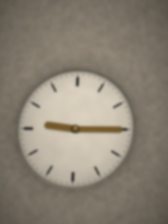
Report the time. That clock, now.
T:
9:15
